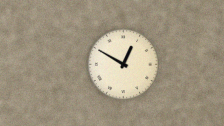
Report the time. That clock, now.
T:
12:50
